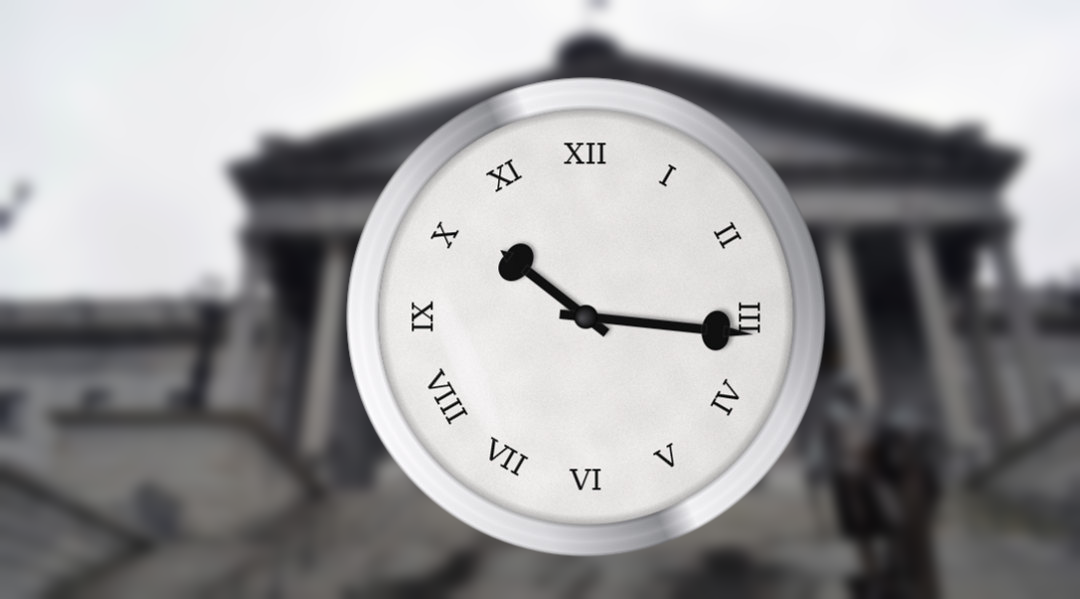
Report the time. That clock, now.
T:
10:16
